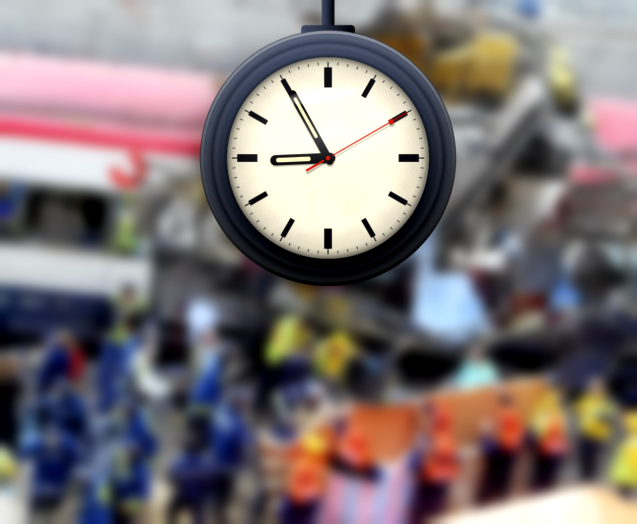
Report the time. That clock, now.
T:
8:55:10
